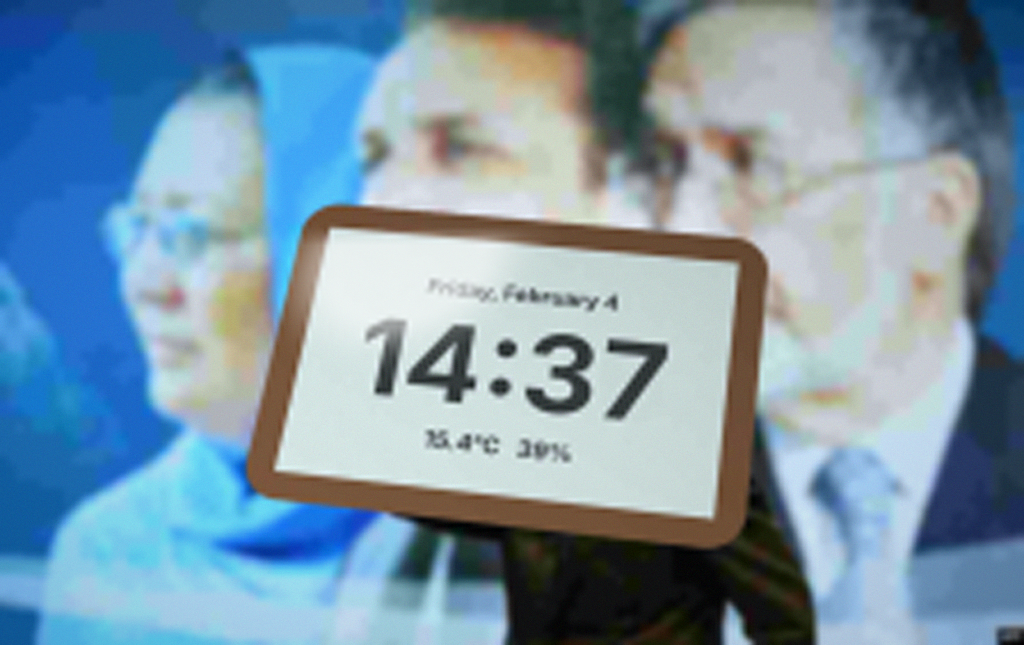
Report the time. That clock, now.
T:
14:37
